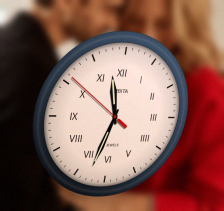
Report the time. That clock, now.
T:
11:32:51
